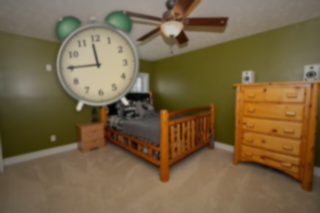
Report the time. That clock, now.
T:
11:45
